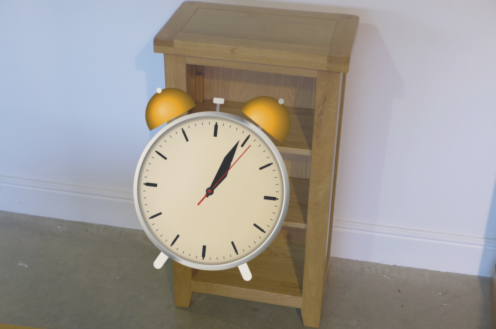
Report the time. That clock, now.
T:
1:04:06
